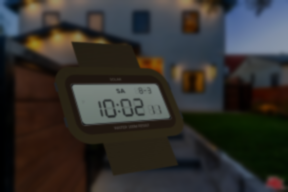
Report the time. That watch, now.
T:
10:02:11
